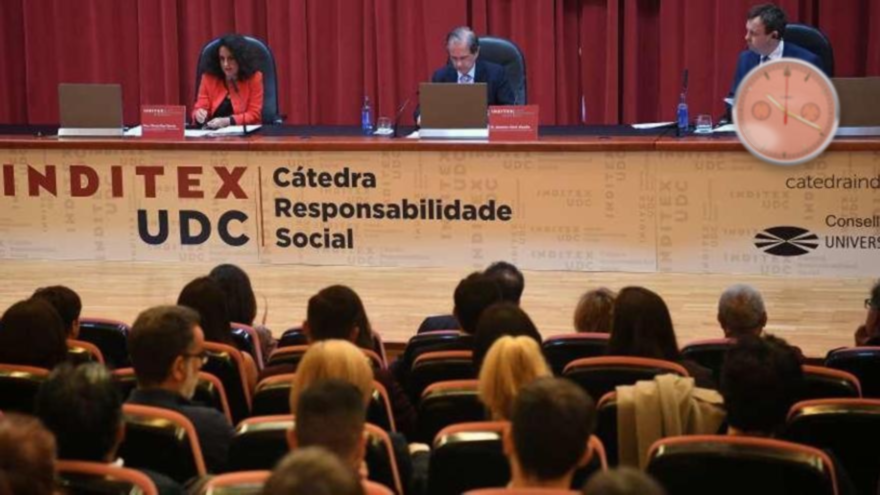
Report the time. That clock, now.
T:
10:19
